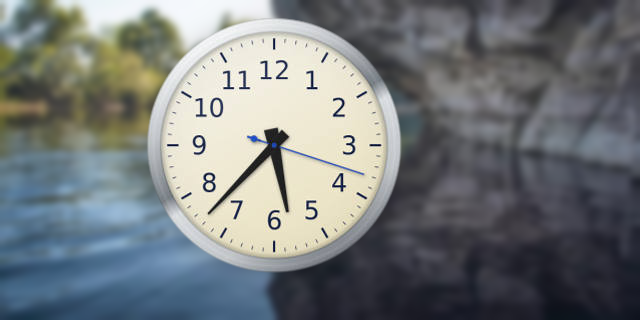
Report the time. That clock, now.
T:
5:37:18
